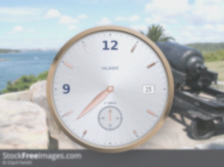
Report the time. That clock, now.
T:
7:38
